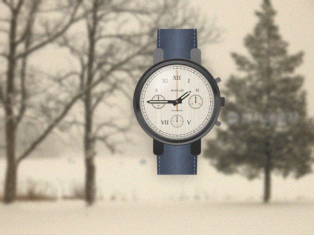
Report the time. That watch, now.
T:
1:45
